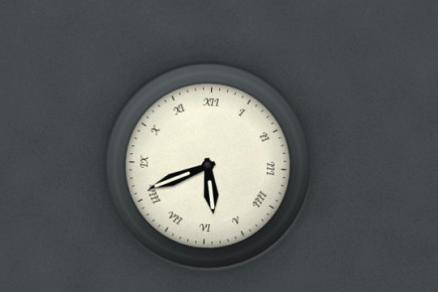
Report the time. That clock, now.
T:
5:41
